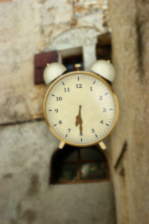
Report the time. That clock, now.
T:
6:30
